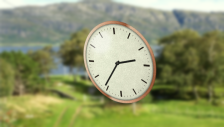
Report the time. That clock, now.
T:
2:36
